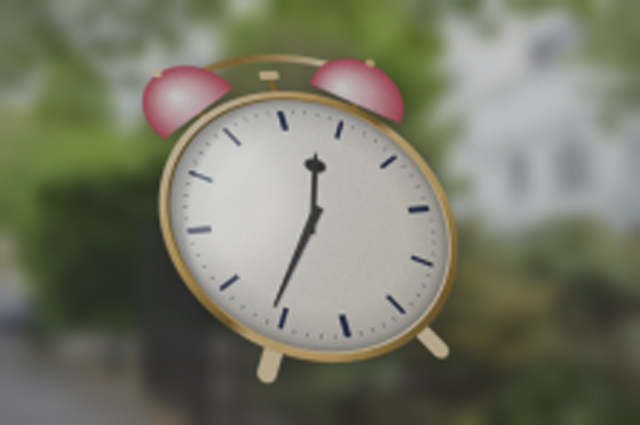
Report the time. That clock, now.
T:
12:36
